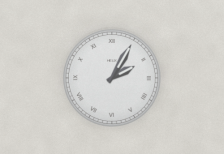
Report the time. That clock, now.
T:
2:05
